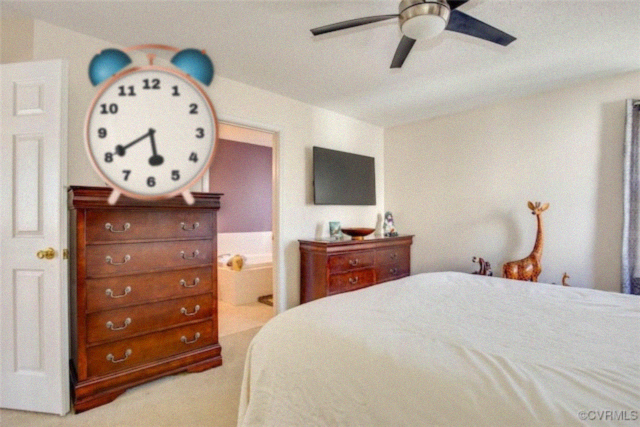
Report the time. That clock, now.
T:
5:40
